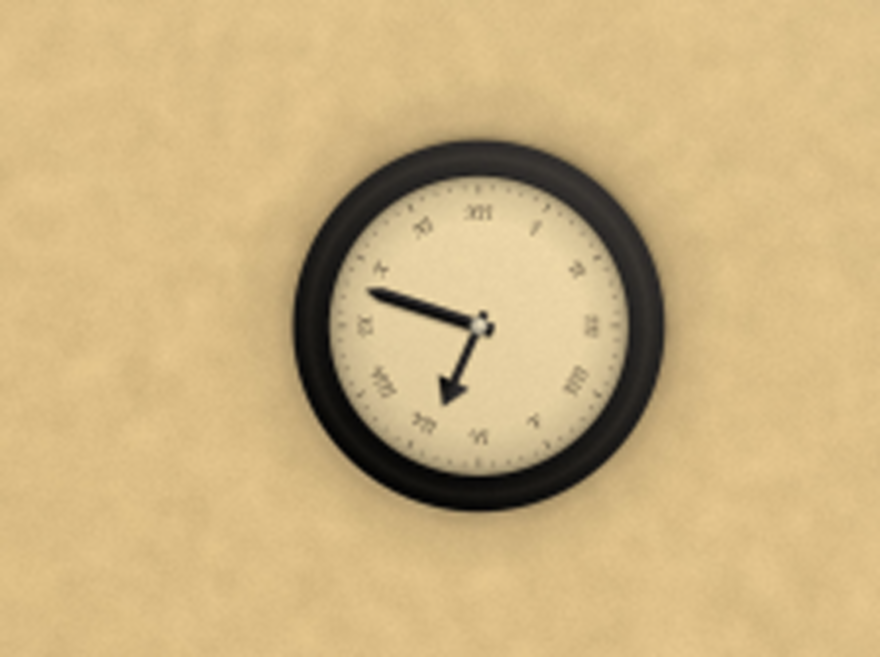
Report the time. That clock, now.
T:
6:48
